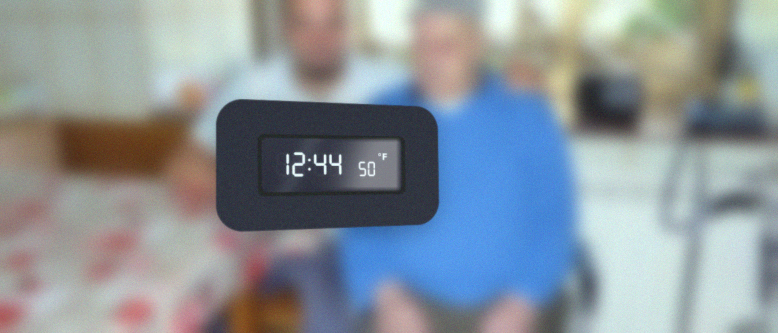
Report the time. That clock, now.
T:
12:44
